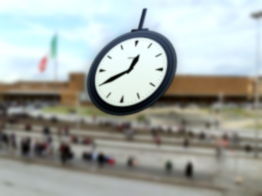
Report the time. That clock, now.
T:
12:40
